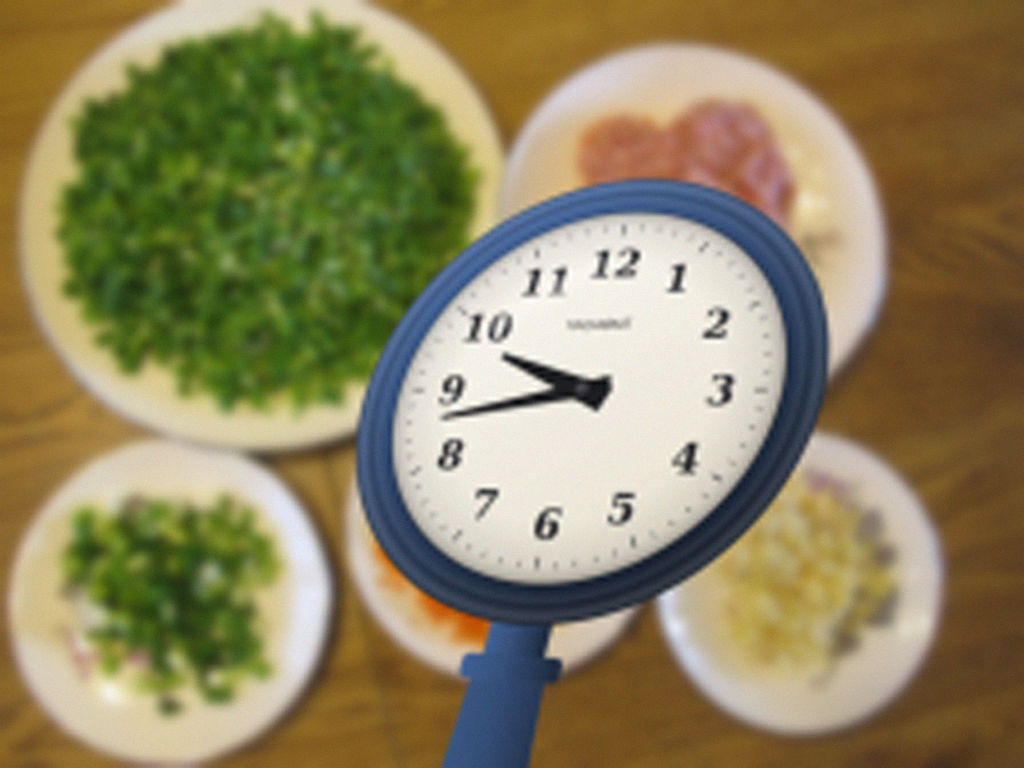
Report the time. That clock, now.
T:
9:43
